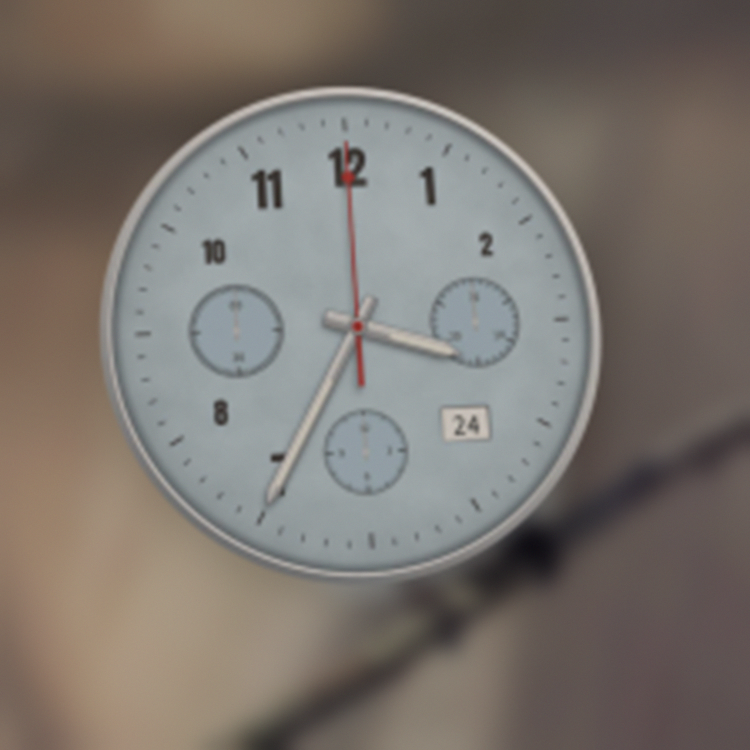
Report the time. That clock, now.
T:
3:35
